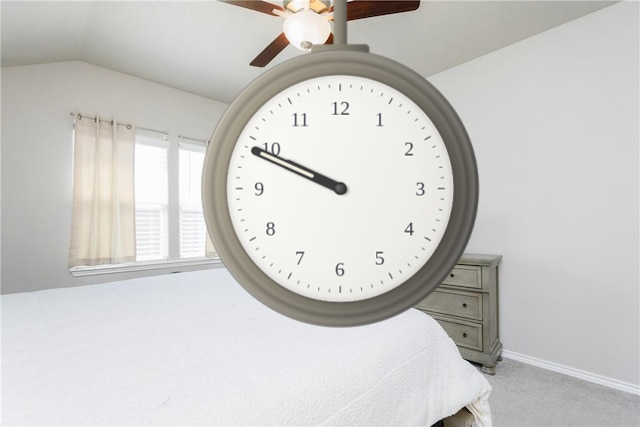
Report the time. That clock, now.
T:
9:49
